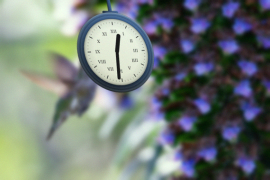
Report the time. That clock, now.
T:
12:31
